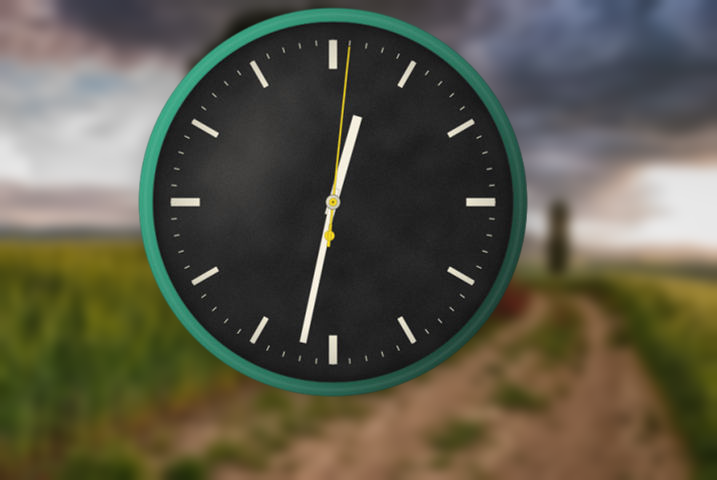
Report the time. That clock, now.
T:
12:32:01
